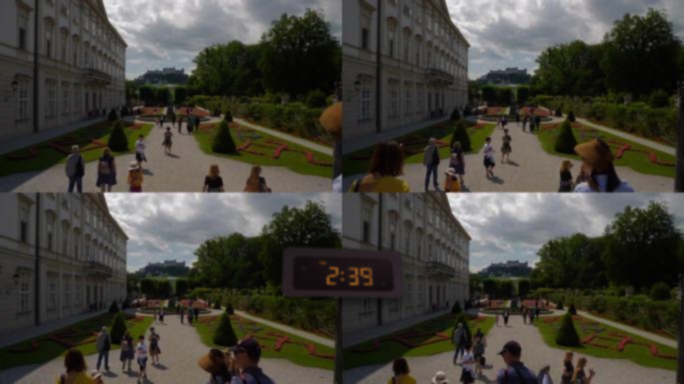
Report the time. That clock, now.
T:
2:39
